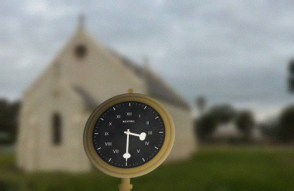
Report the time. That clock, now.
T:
3:30
